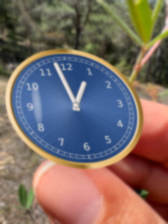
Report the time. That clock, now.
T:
12:58
